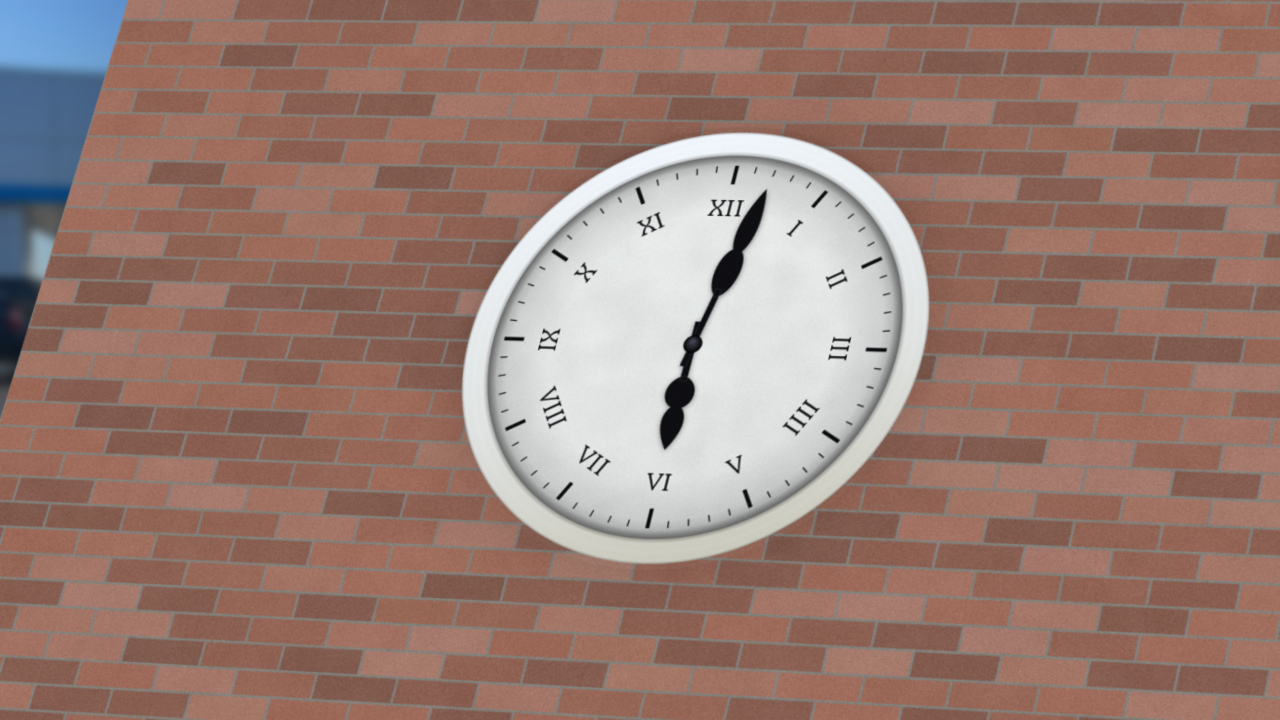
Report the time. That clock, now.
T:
6:02
